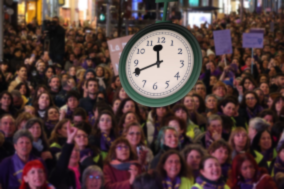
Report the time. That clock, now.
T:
11:41
